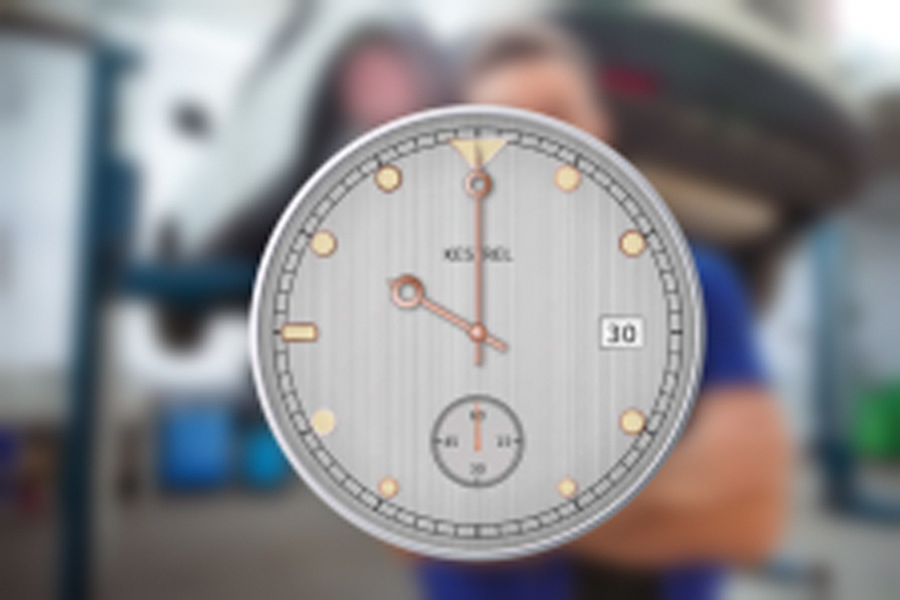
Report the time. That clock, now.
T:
10:00
